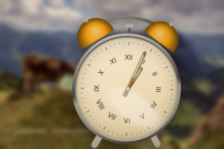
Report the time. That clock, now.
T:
1:04
